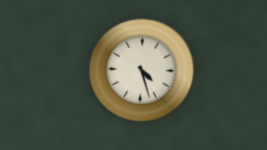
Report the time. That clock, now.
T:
4:27
